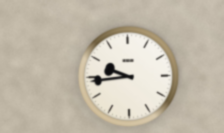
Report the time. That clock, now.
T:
9:44
